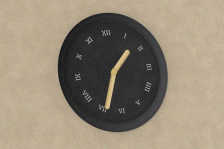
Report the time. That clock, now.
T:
1:34
